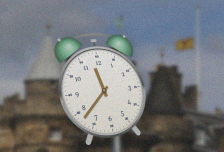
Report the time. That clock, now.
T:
11:38
